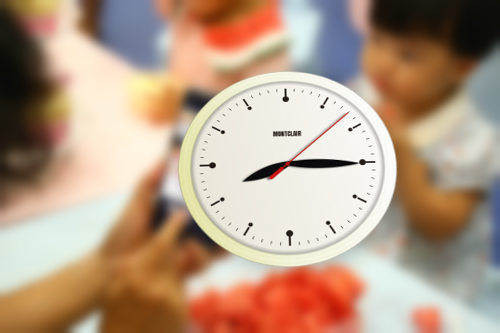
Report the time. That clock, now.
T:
8:15:08
